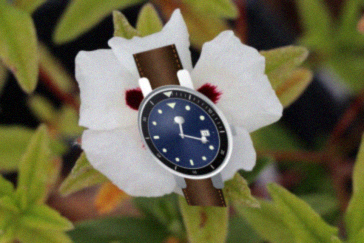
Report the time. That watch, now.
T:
12:18
